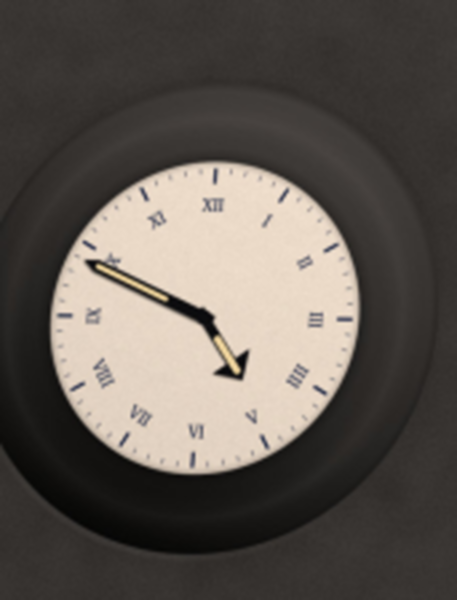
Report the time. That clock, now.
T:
4:49
